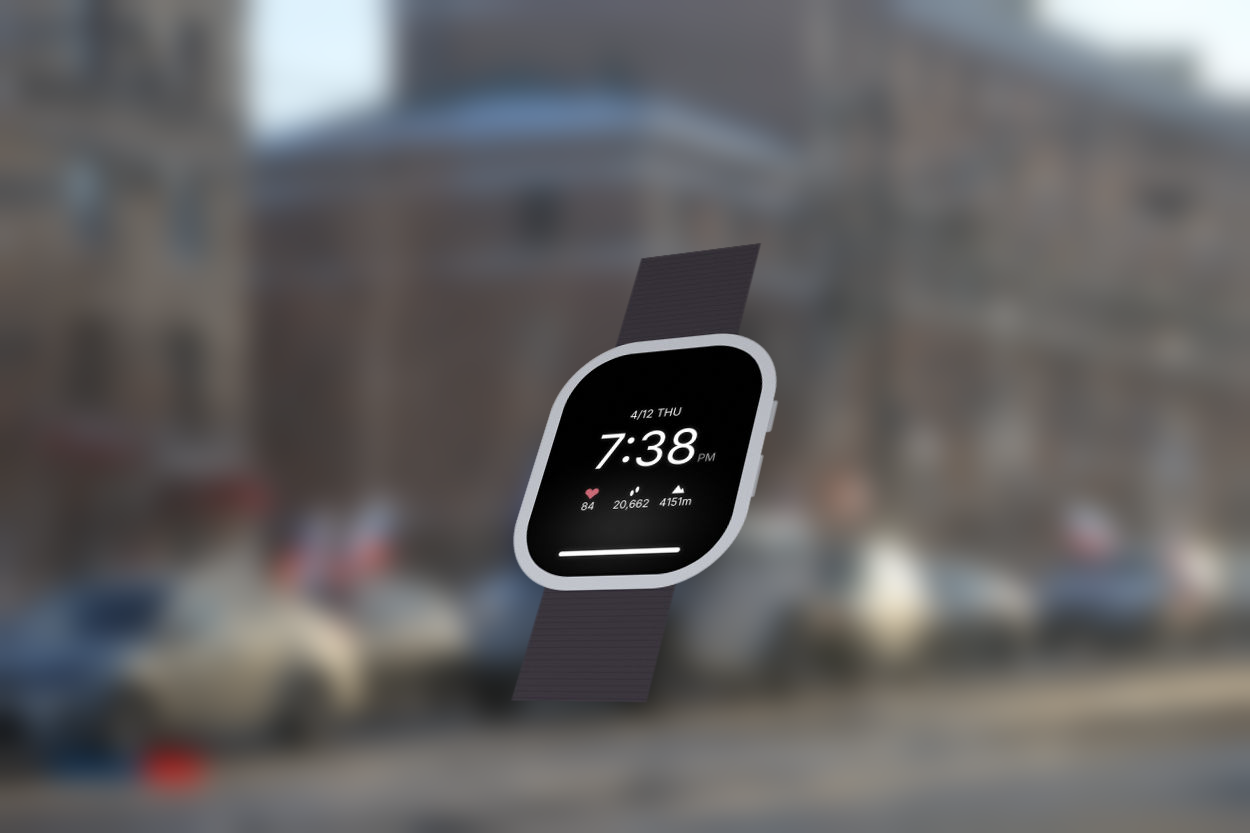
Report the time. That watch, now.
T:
7:38
